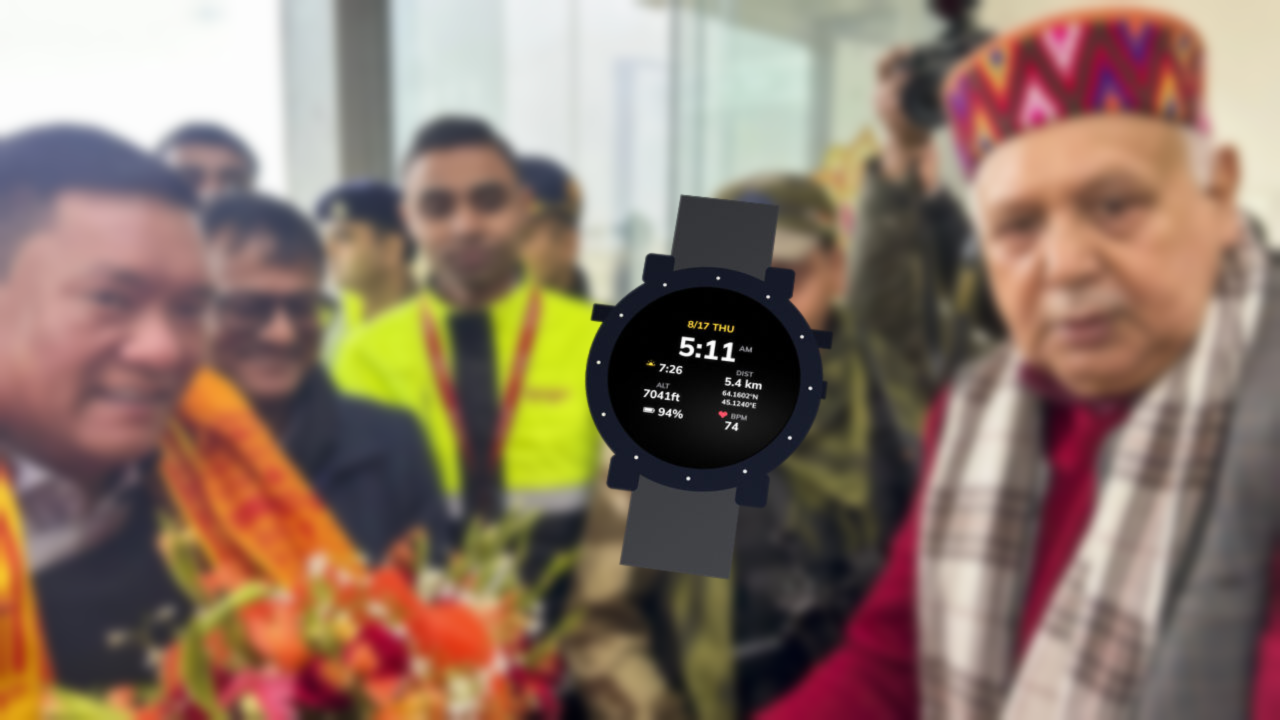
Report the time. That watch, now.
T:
5:11
